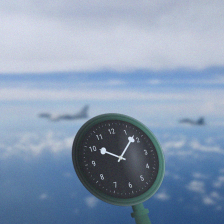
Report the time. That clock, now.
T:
10:08
